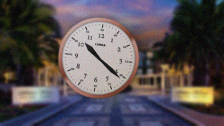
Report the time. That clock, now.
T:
10:21
